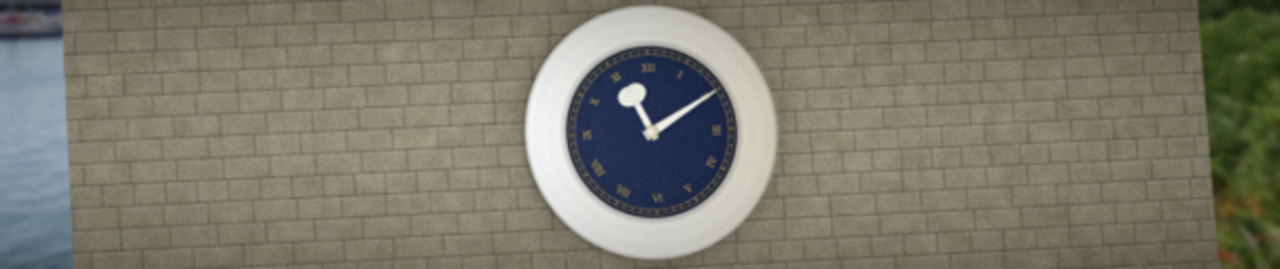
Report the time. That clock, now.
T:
11:10
